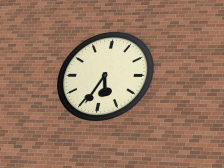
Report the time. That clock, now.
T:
5:34
